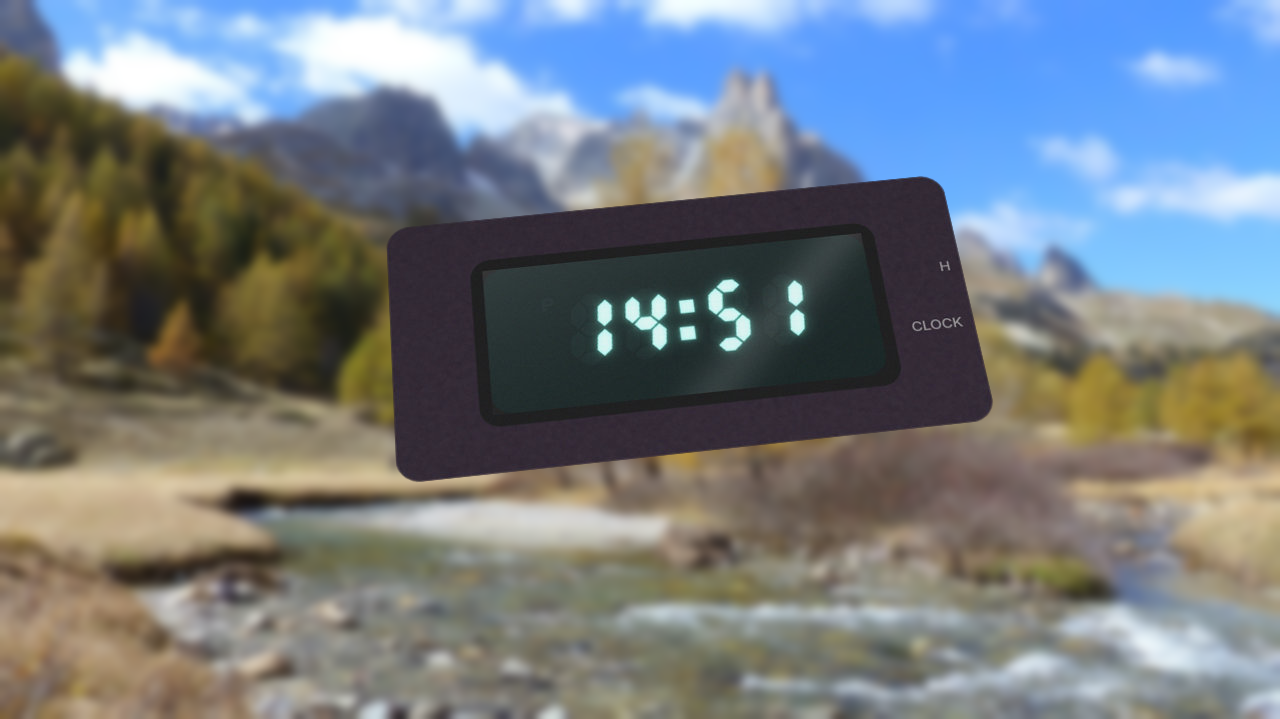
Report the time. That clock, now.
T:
14:51
